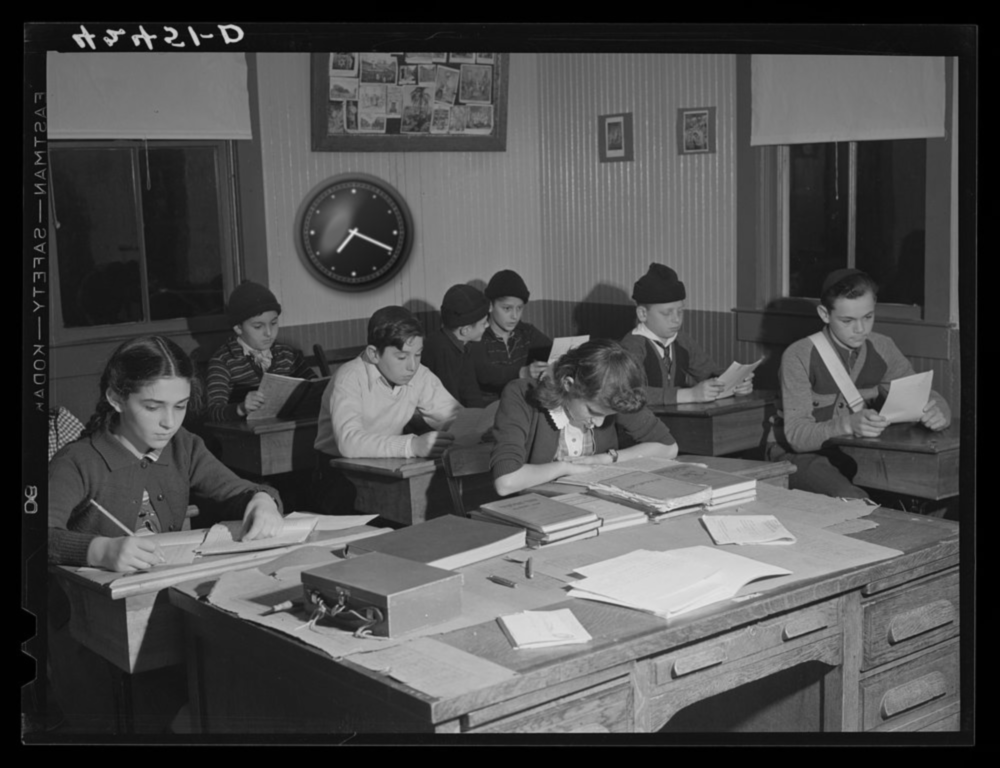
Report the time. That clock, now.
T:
7:19
